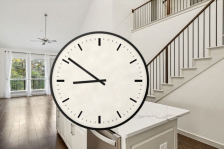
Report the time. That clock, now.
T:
8:51
